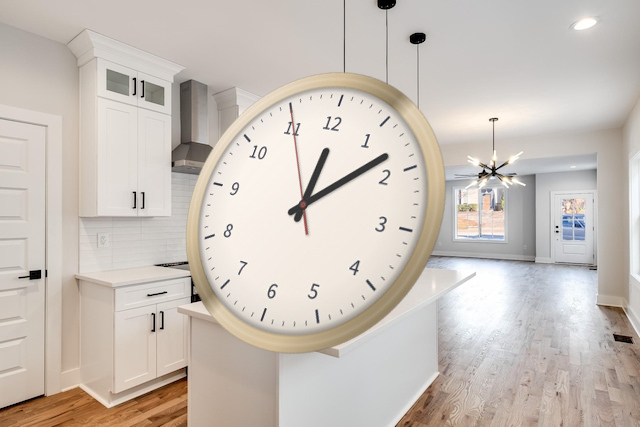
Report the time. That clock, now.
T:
12:07:55
